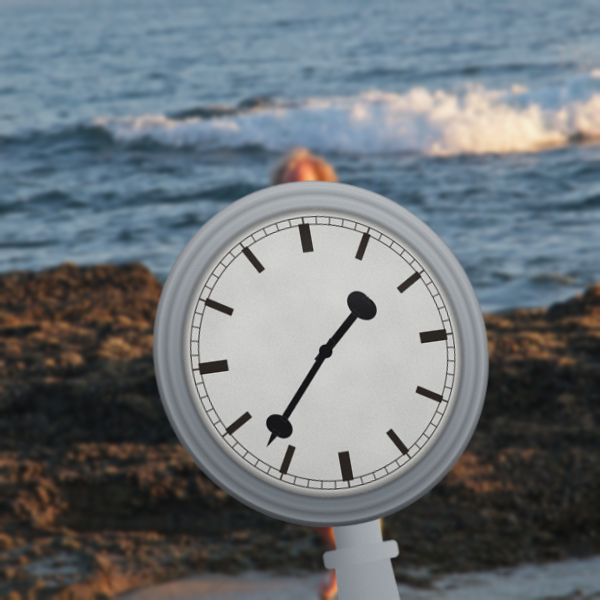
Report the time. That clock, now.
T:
1:37
